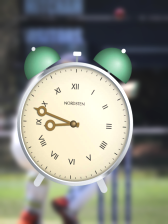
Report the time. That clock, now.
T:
8:48
